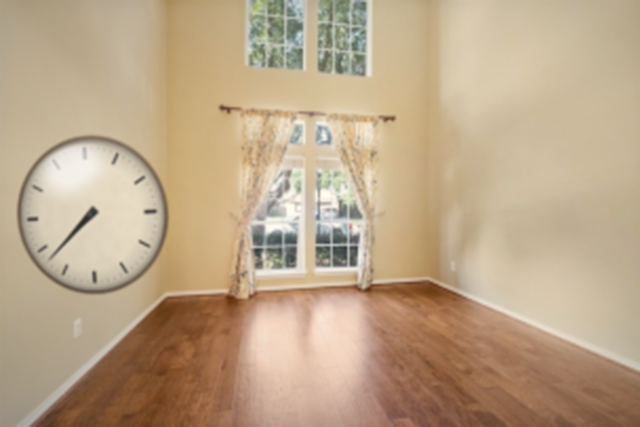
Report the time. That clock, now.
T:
7:38
